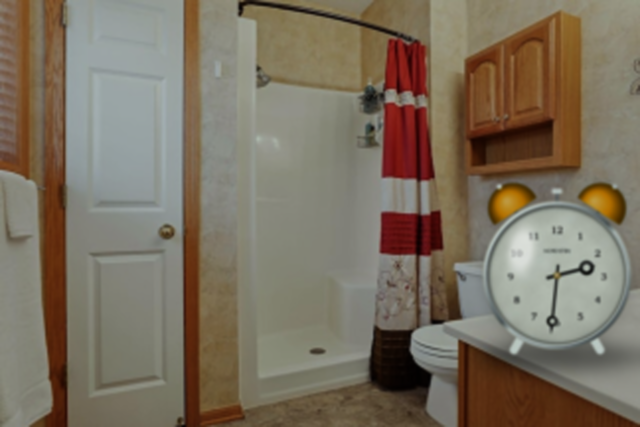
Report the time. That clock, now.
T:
2:31
